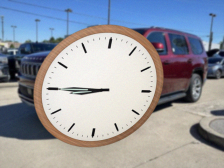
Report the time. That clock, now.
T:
8:45
